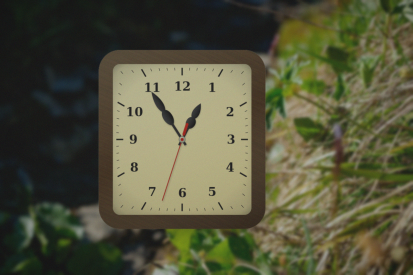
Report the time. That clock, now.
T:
12:54:33
